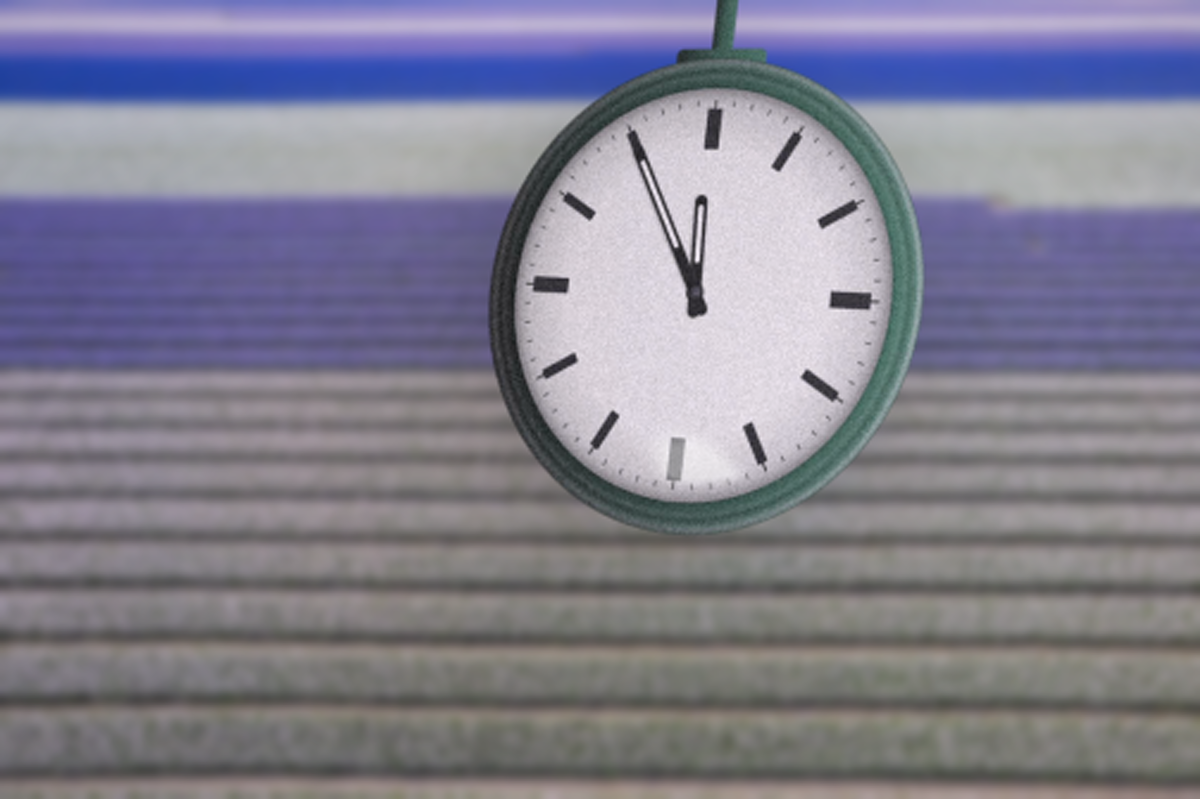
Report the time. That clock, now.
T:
11:55
